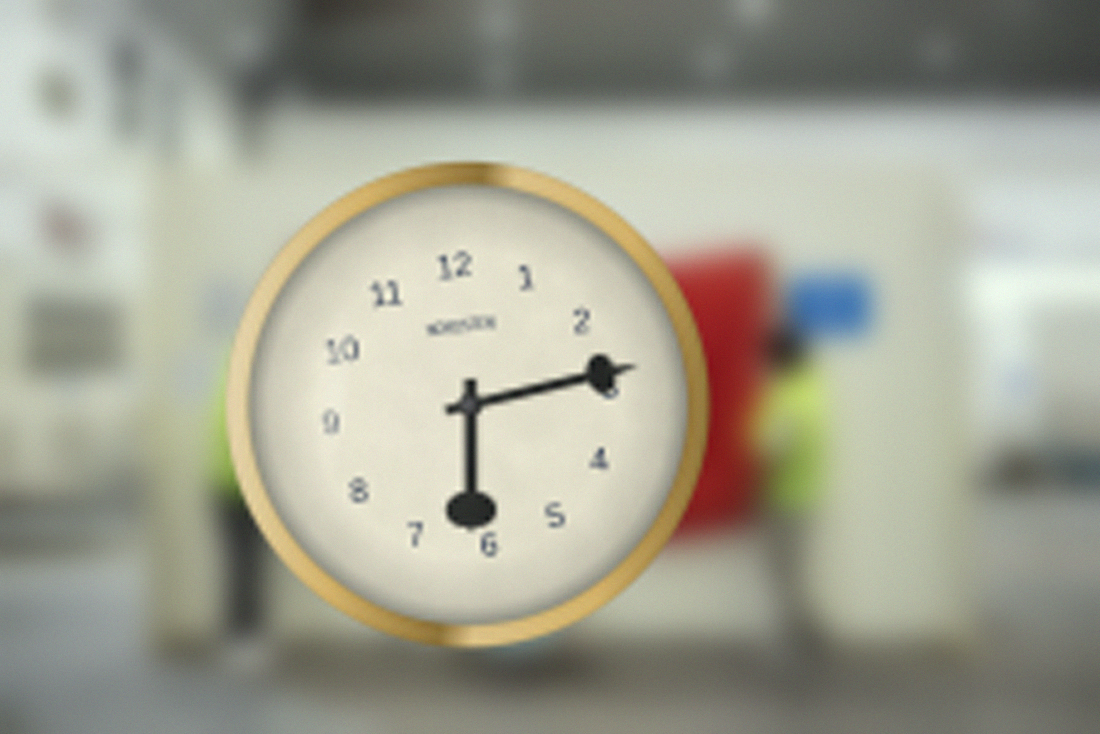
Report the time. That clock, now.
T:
6:14
